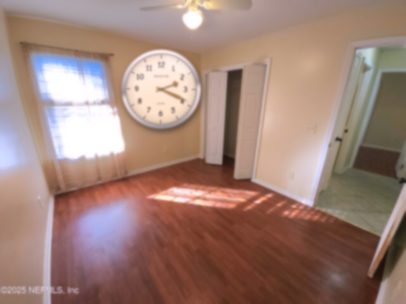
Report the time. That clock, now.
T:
2:19
